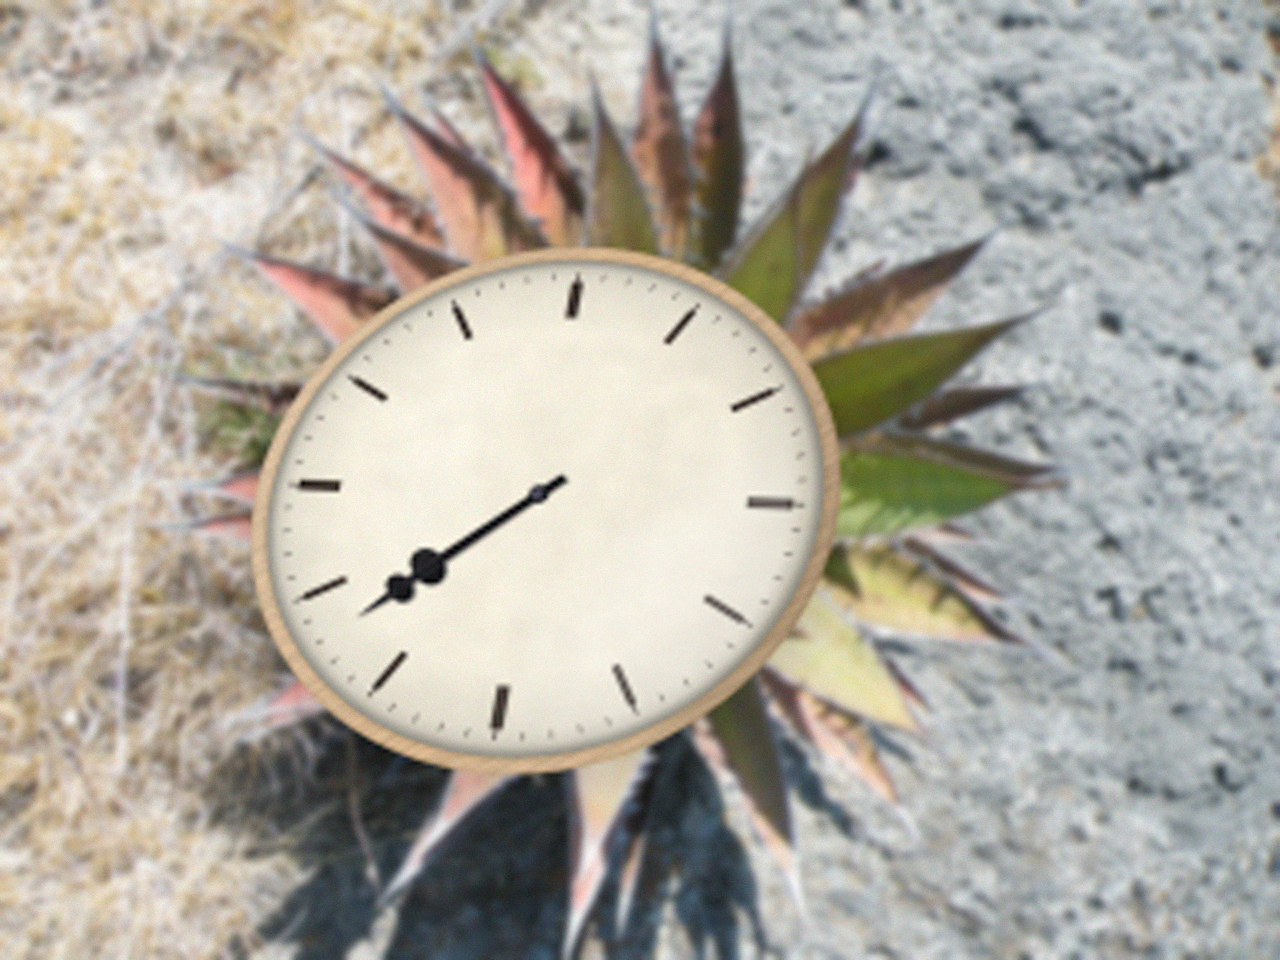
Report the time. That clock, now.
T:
7:38
